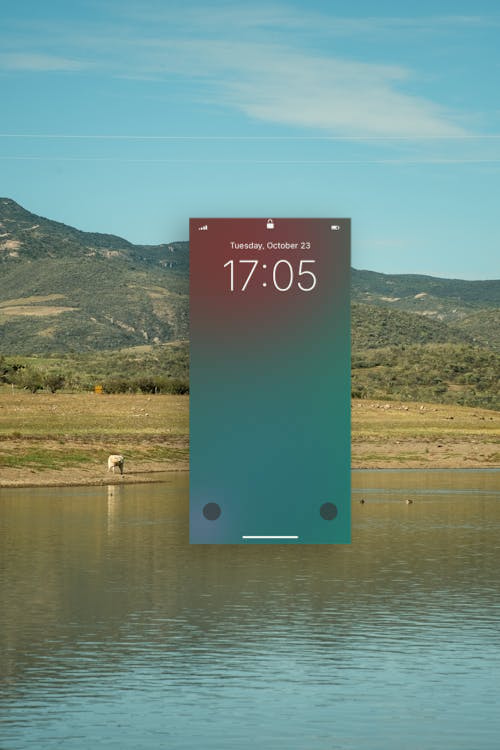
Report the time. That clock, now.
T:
17:05
